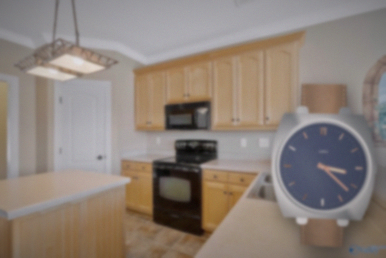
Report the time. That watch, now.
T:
3:22
